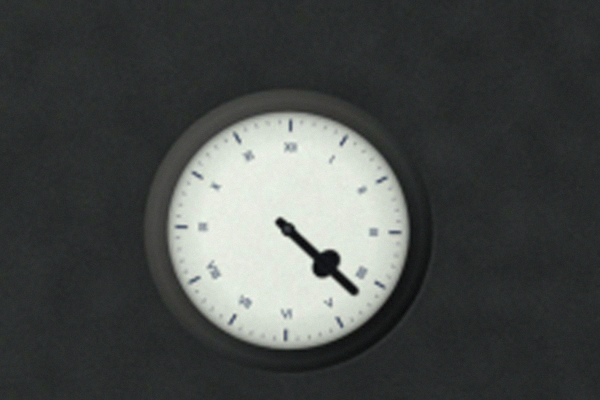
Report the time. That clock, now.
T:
4:22
